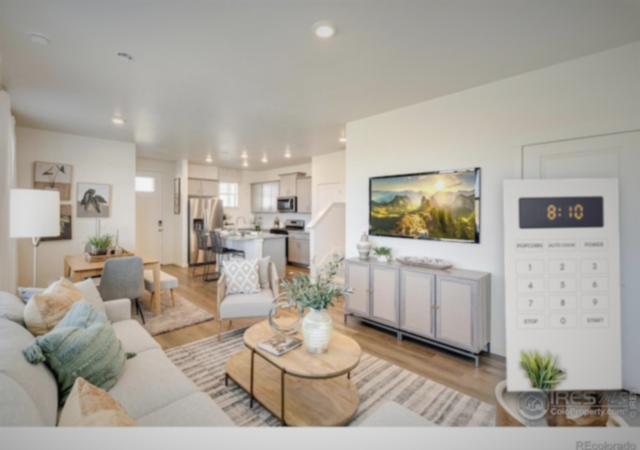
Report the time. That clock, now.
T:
8:10
